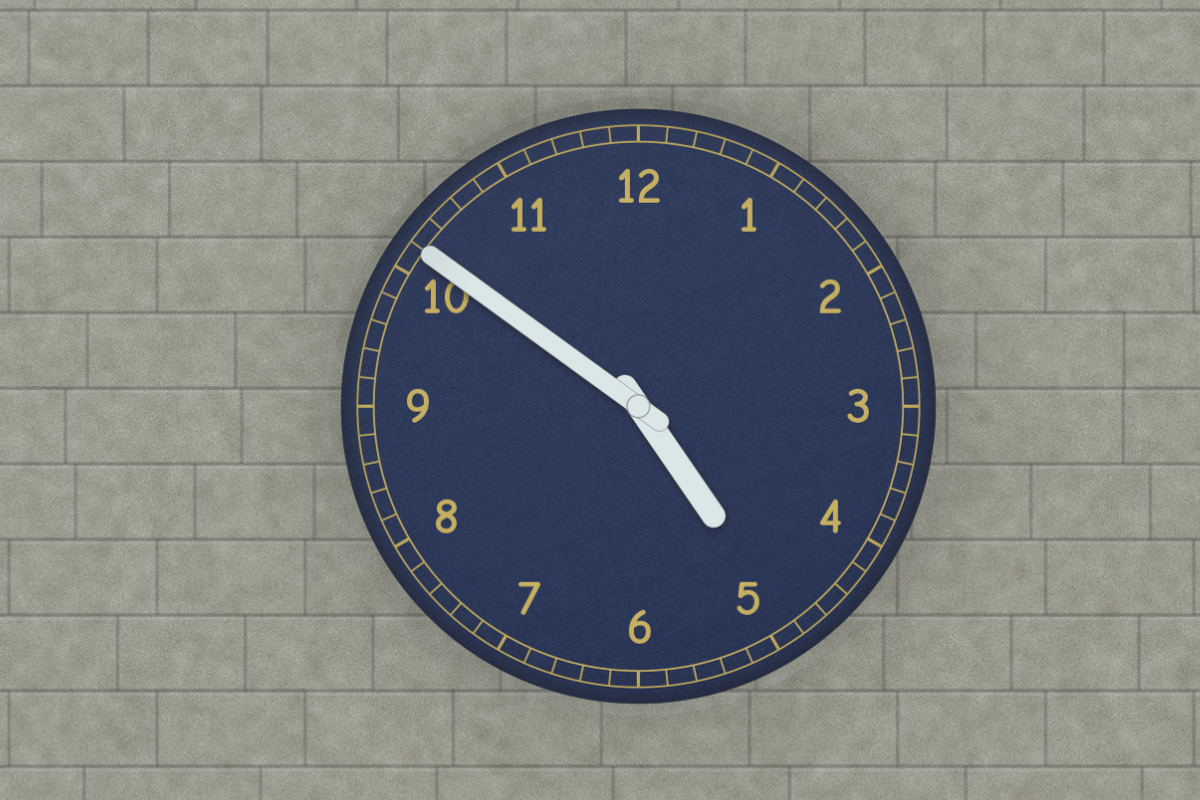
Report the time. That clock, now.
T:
4:51
